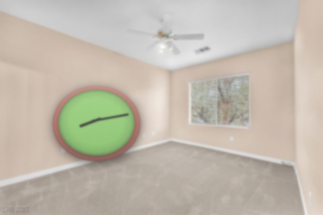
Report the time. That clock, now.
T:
8:13
